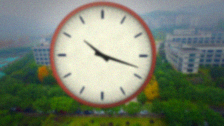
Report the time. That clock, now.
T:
10:18
